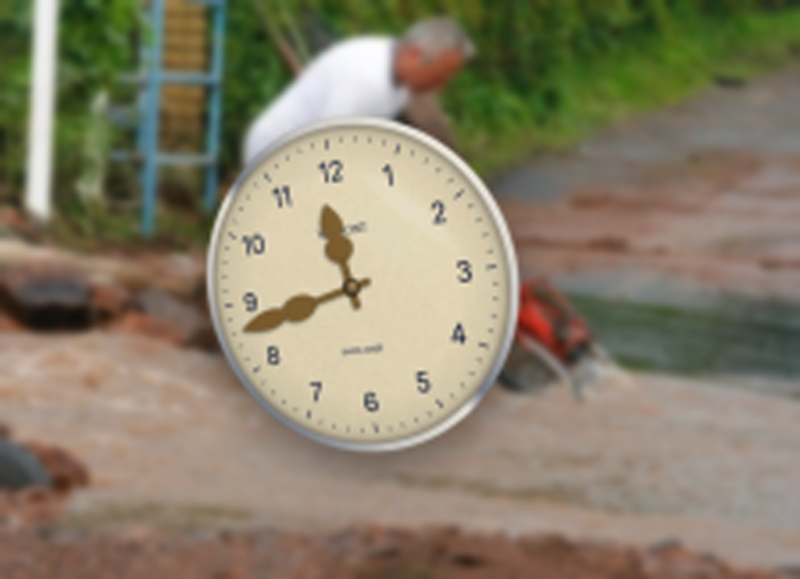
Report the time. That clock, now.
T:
11:43
